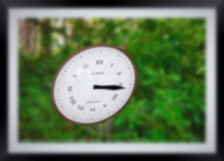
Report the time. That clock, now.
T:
3:16
